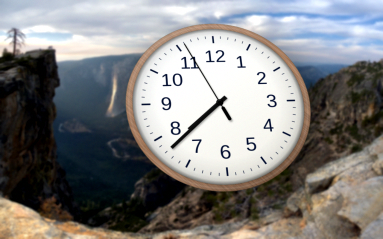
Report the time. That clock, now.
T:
7:37:56
